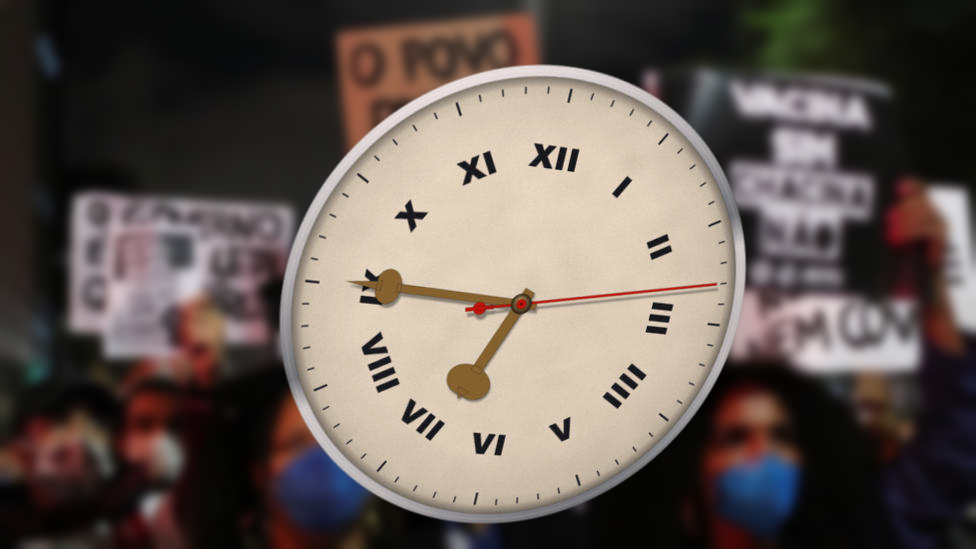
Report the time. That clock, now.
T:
6:45:13
